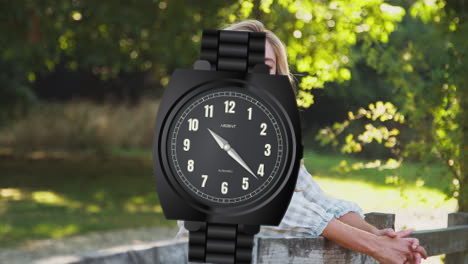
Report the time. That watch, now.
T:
10:22
